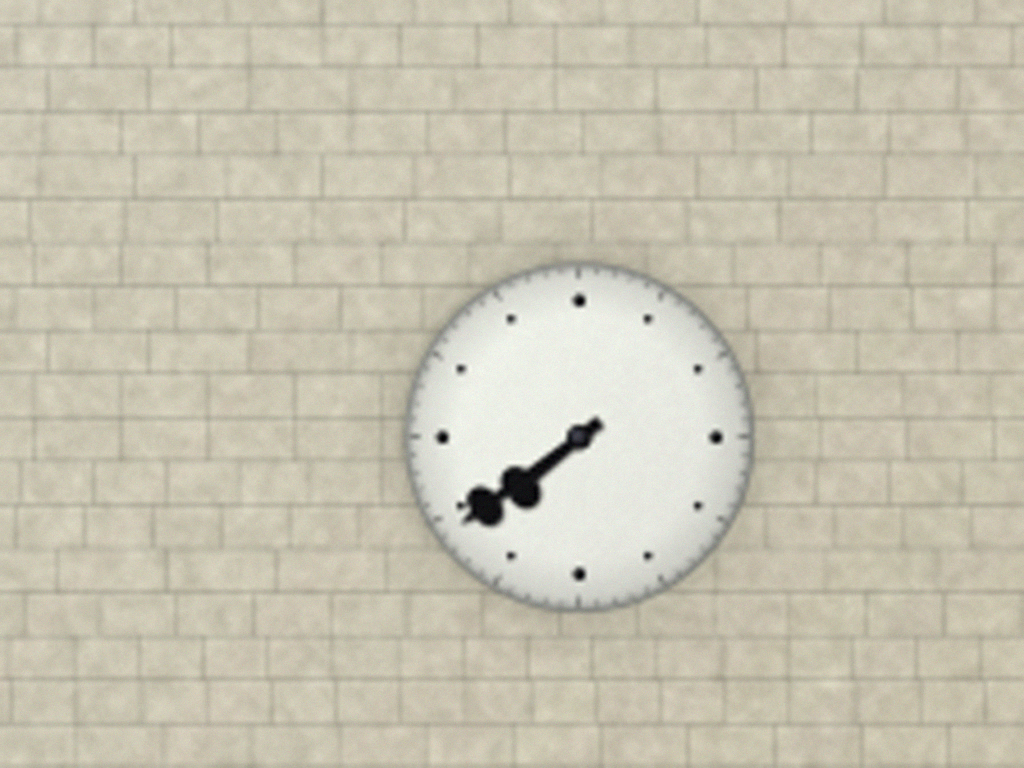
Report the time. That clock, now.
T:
7:39
